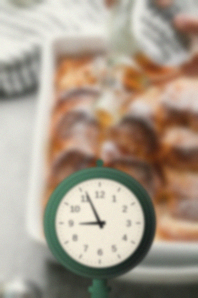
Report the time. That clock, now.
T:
8:56
